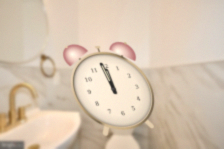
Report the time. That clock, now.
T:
11:59
